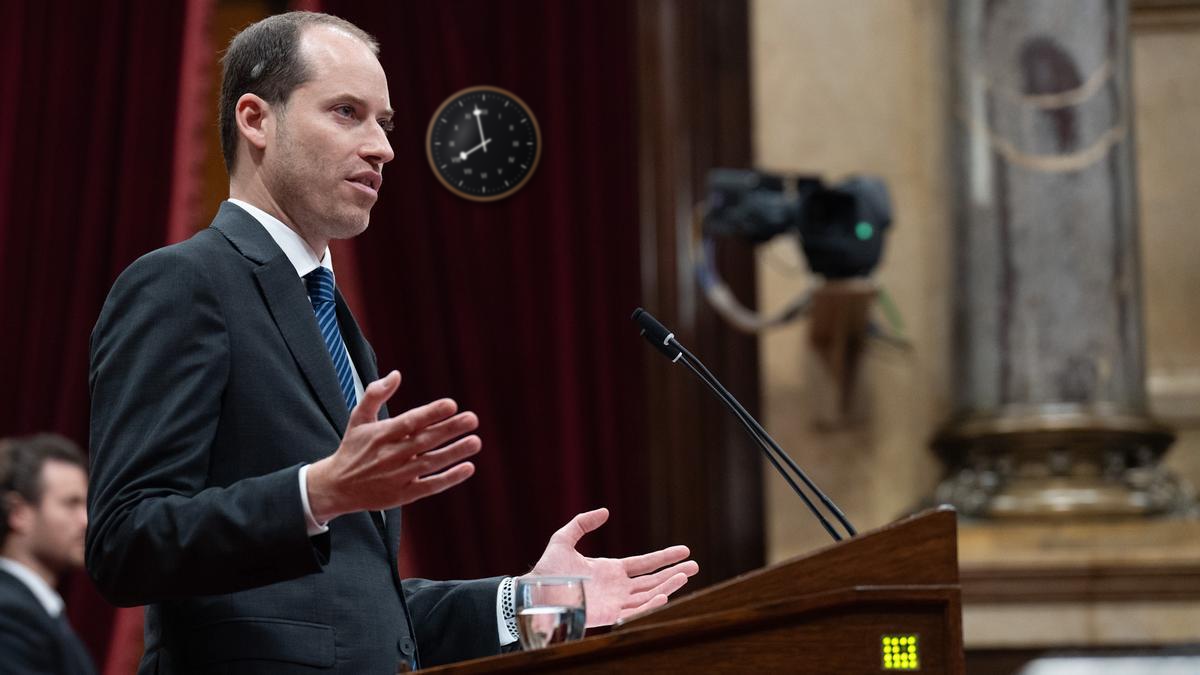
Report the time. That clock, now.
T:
7:58
